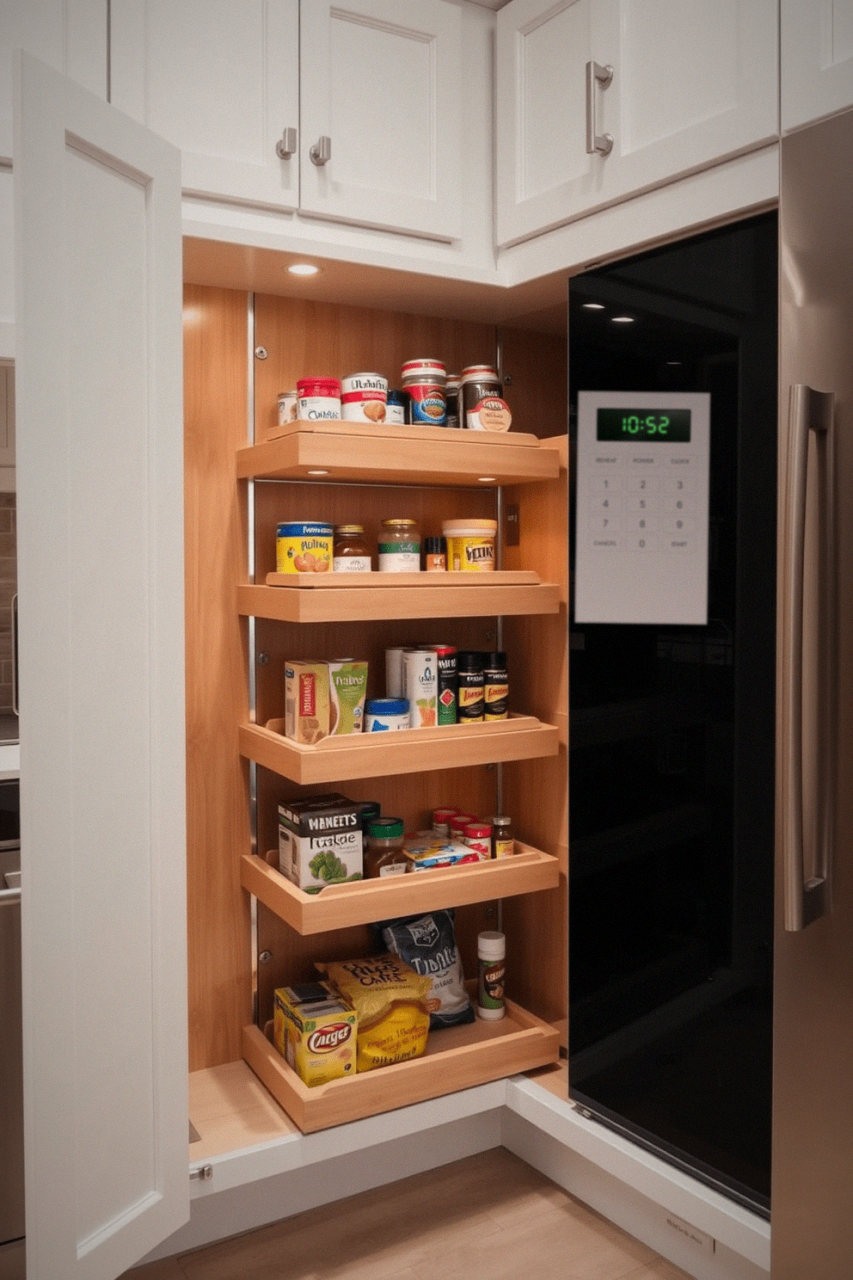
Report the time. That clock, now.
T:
10:52
